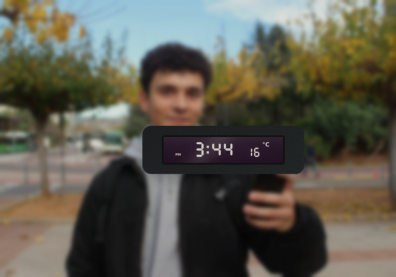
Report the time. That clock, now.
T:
3:44
